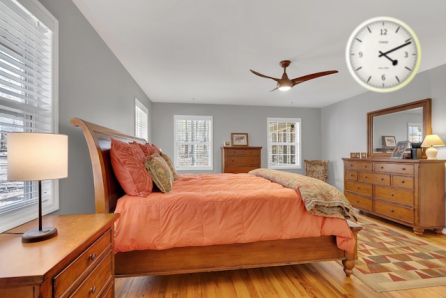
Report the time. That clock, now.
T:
4:11
